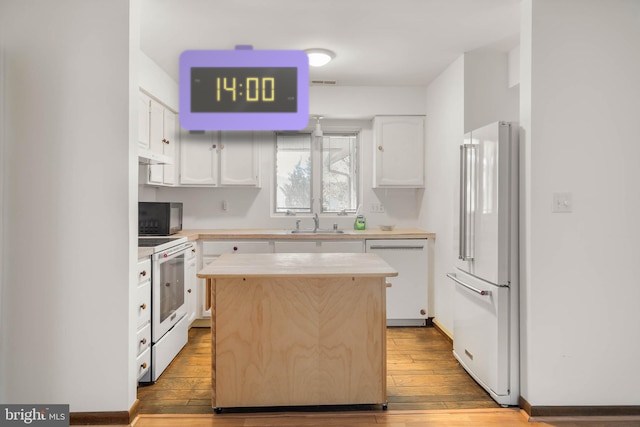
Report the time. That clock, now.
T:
14:00
